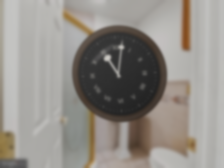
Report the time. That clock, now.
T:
11:02
